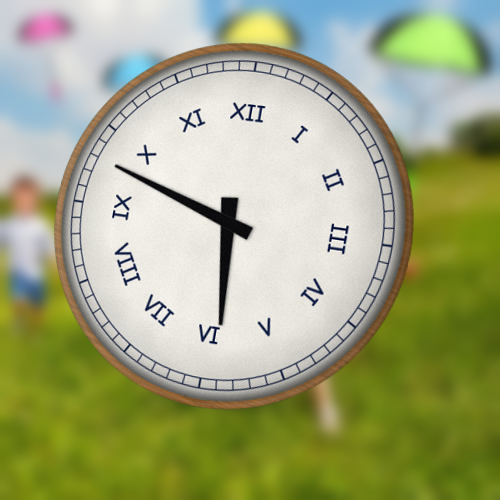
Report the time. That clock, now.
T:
5:48
